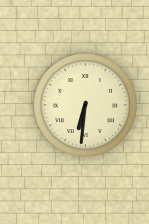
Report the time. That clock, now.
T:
6:31
